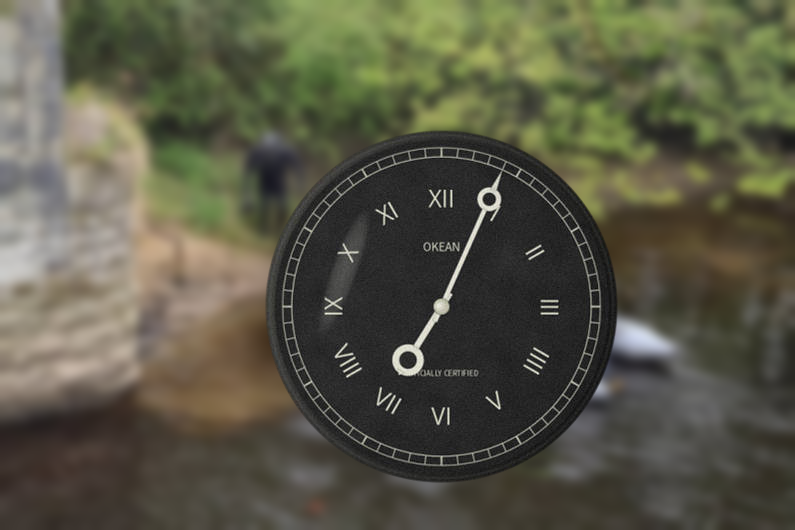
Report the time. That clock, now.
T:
7:04
